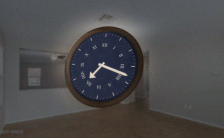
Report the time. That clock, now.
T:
7:18
